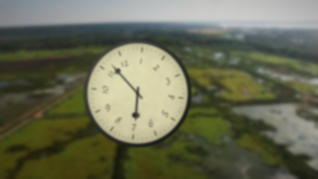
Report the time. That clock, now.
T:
6:57
